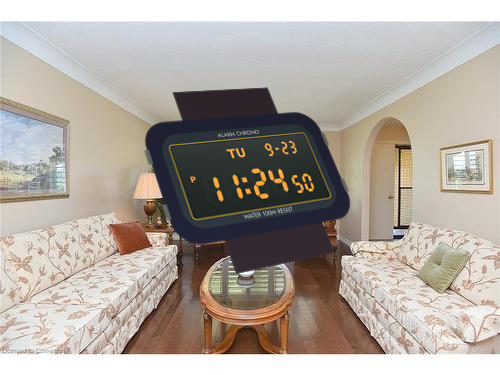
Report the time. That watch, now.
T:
11:24:50
